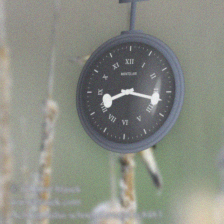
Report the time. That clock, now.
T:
8:17
